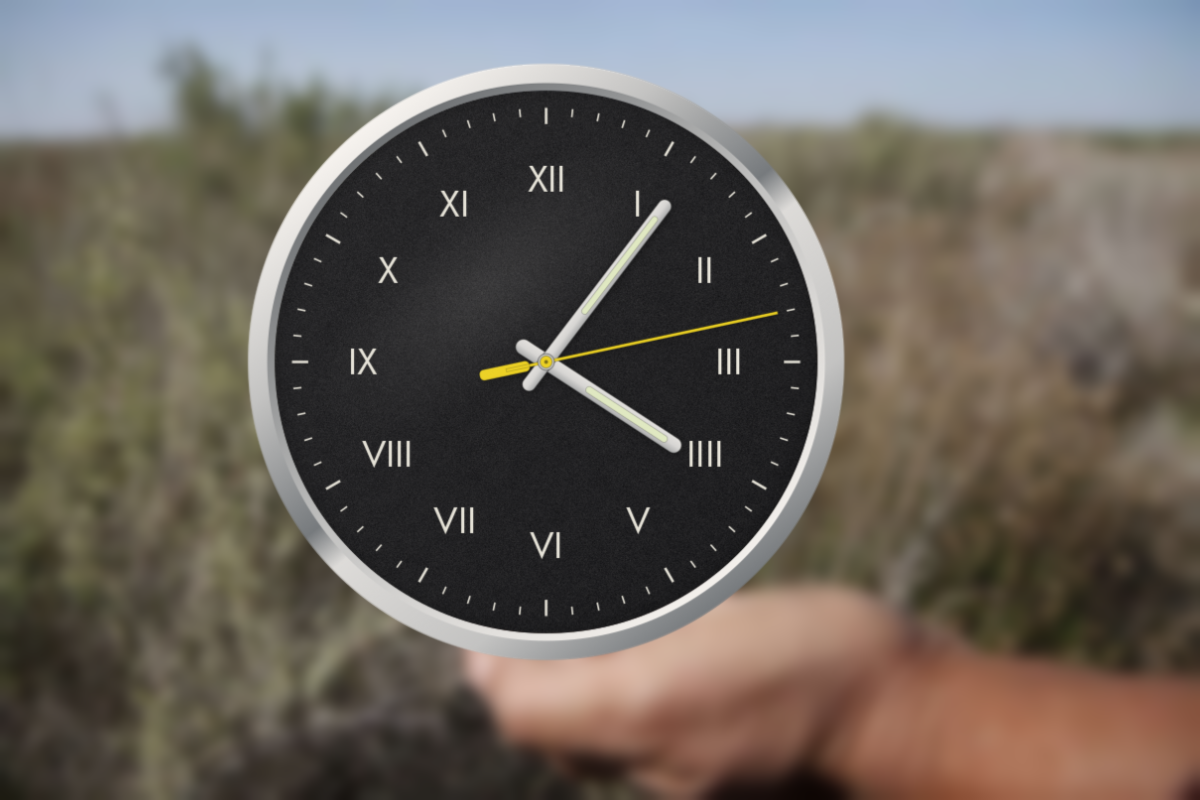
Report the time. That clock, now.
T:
4:06:13
